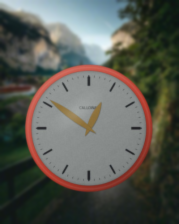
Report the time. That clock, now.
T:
12:51
